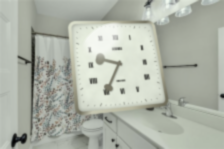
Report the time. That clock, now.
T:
9:35
